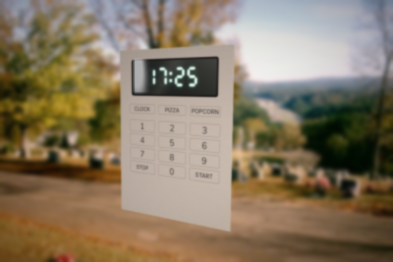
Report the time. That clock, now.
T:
17:25
